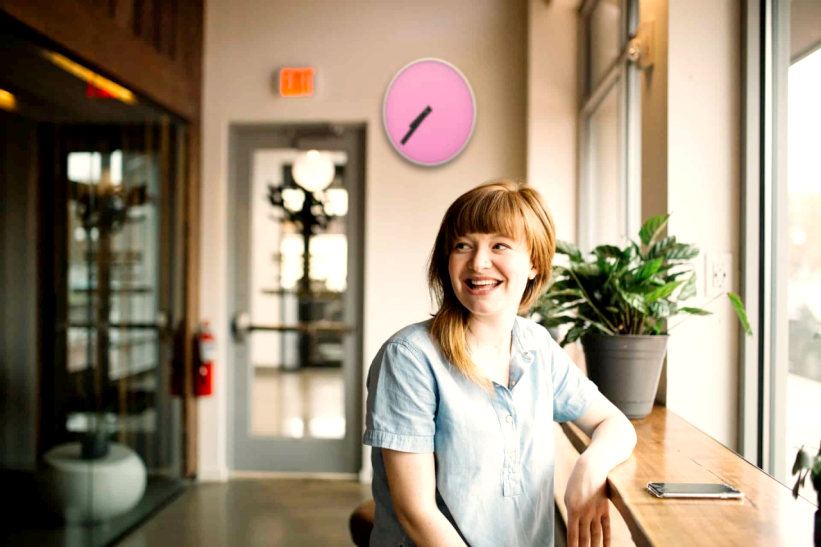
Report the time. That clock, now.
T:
7:37
